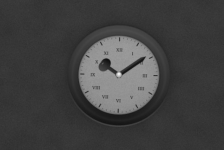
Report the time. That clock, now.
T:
10:09
